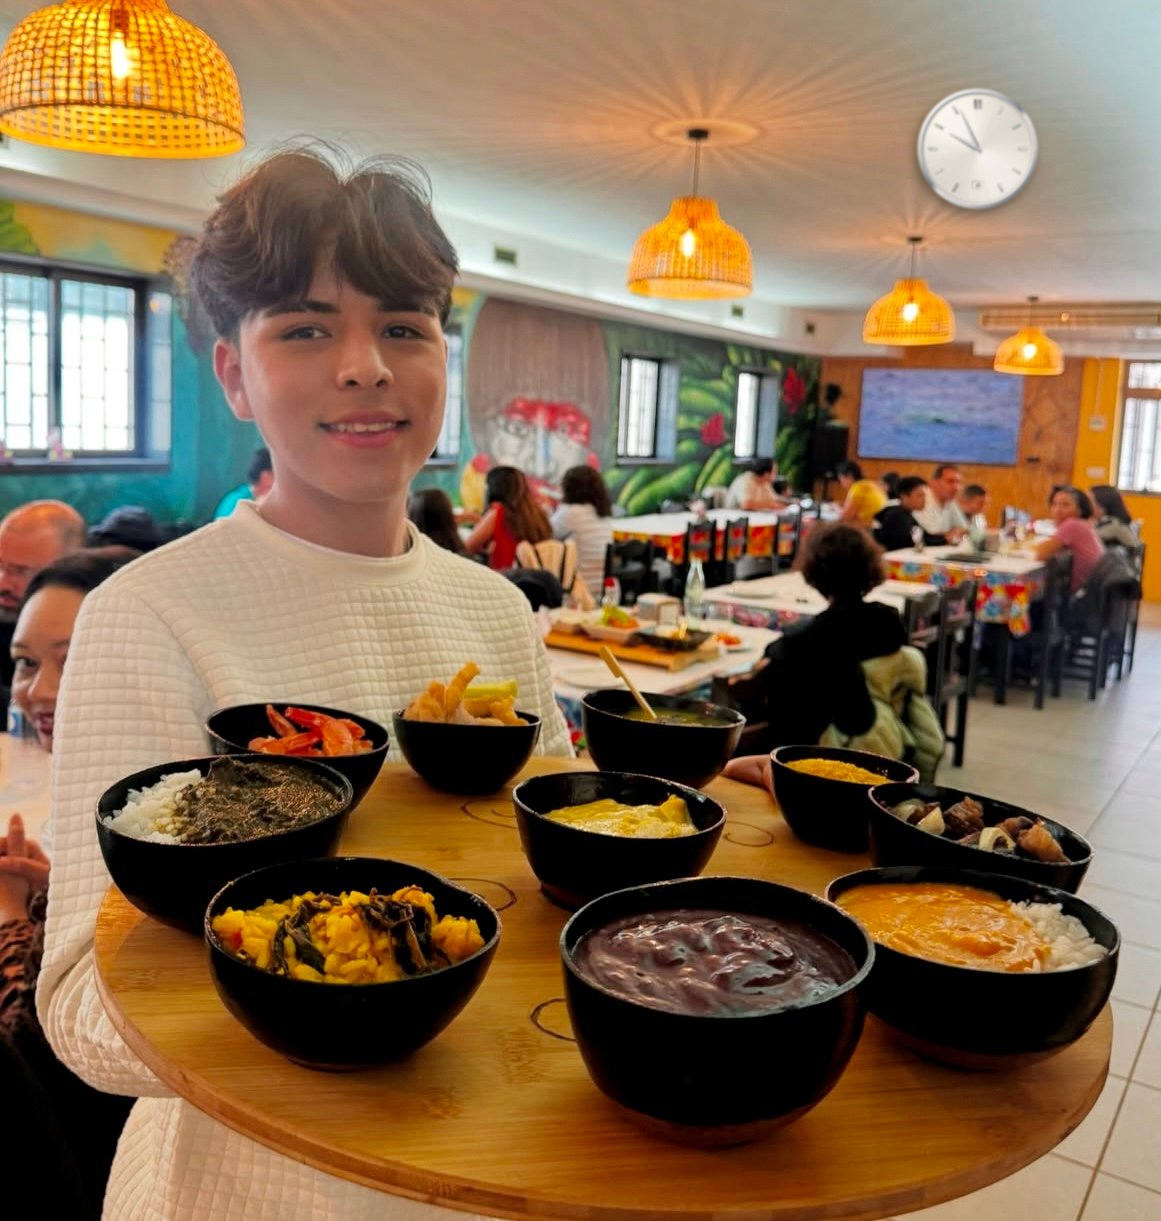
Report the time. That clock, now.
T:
9:56
